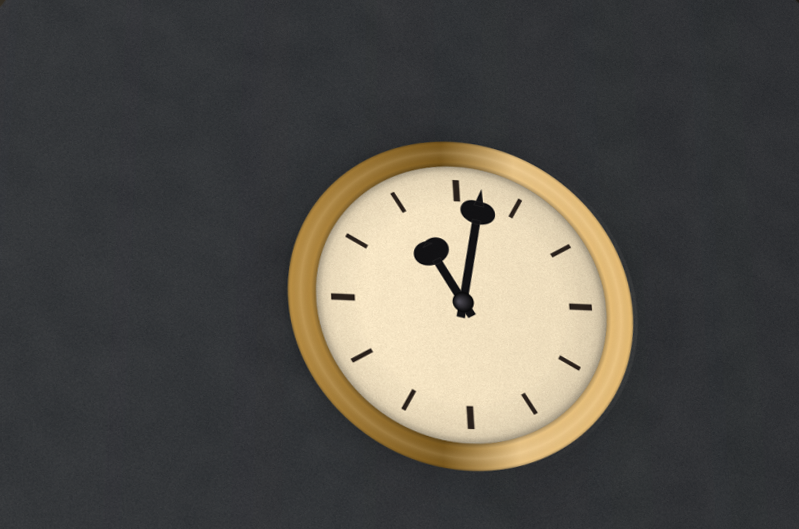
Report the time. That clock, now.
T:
11:02
